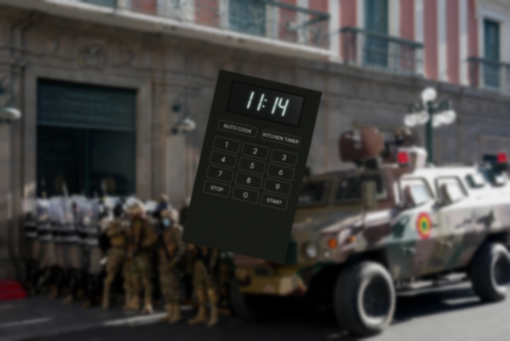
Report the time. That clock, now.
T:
11:14
